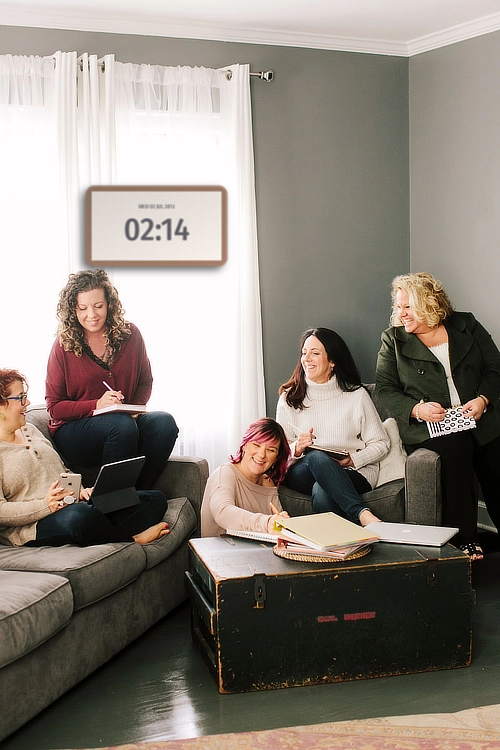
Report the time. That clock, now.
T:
2:14
